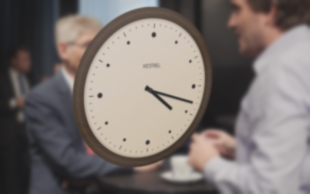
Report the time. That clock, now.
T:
4:18
